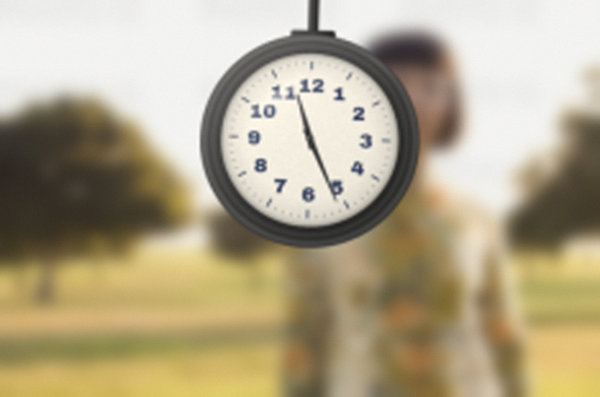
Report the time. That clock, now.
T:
11:26
